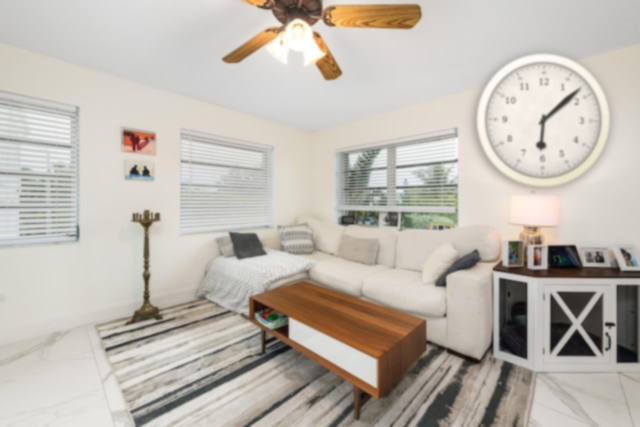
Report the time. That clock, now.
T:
6:08
